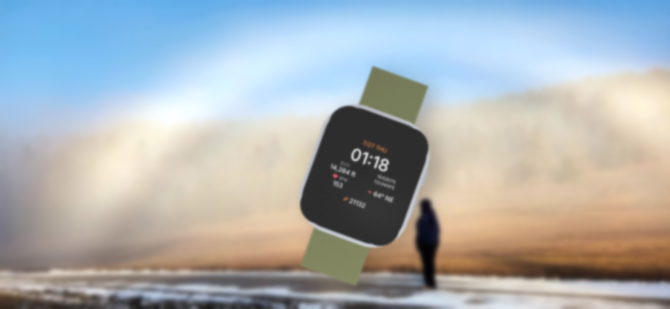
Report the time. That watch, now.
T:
1:18
